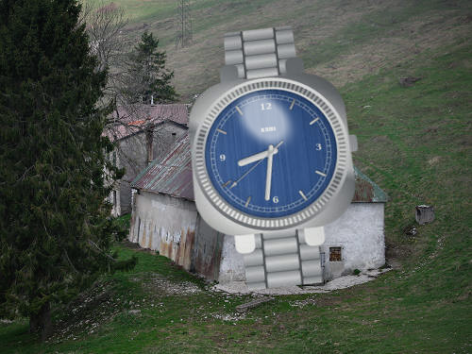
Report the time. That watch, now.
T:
8:31:39
